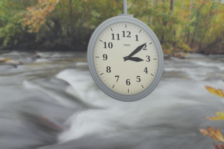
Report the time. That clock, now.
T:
3:09
